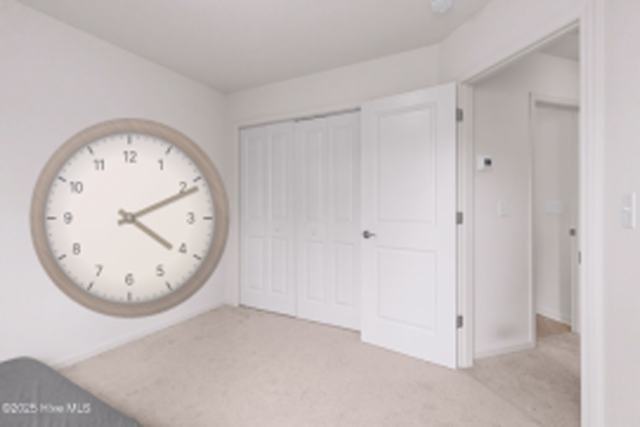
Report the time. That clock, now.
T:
4:11
